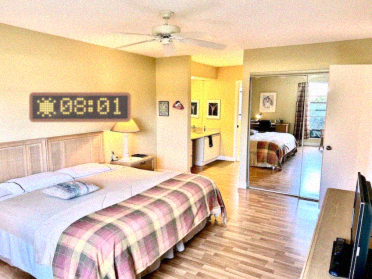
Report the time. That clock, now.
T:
8:01
